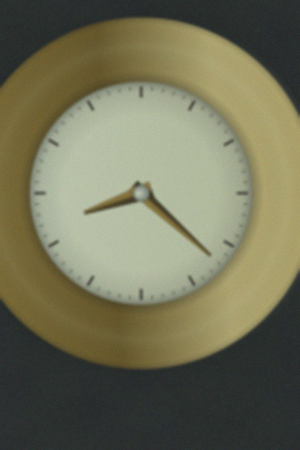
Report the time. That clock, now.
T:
8:22
